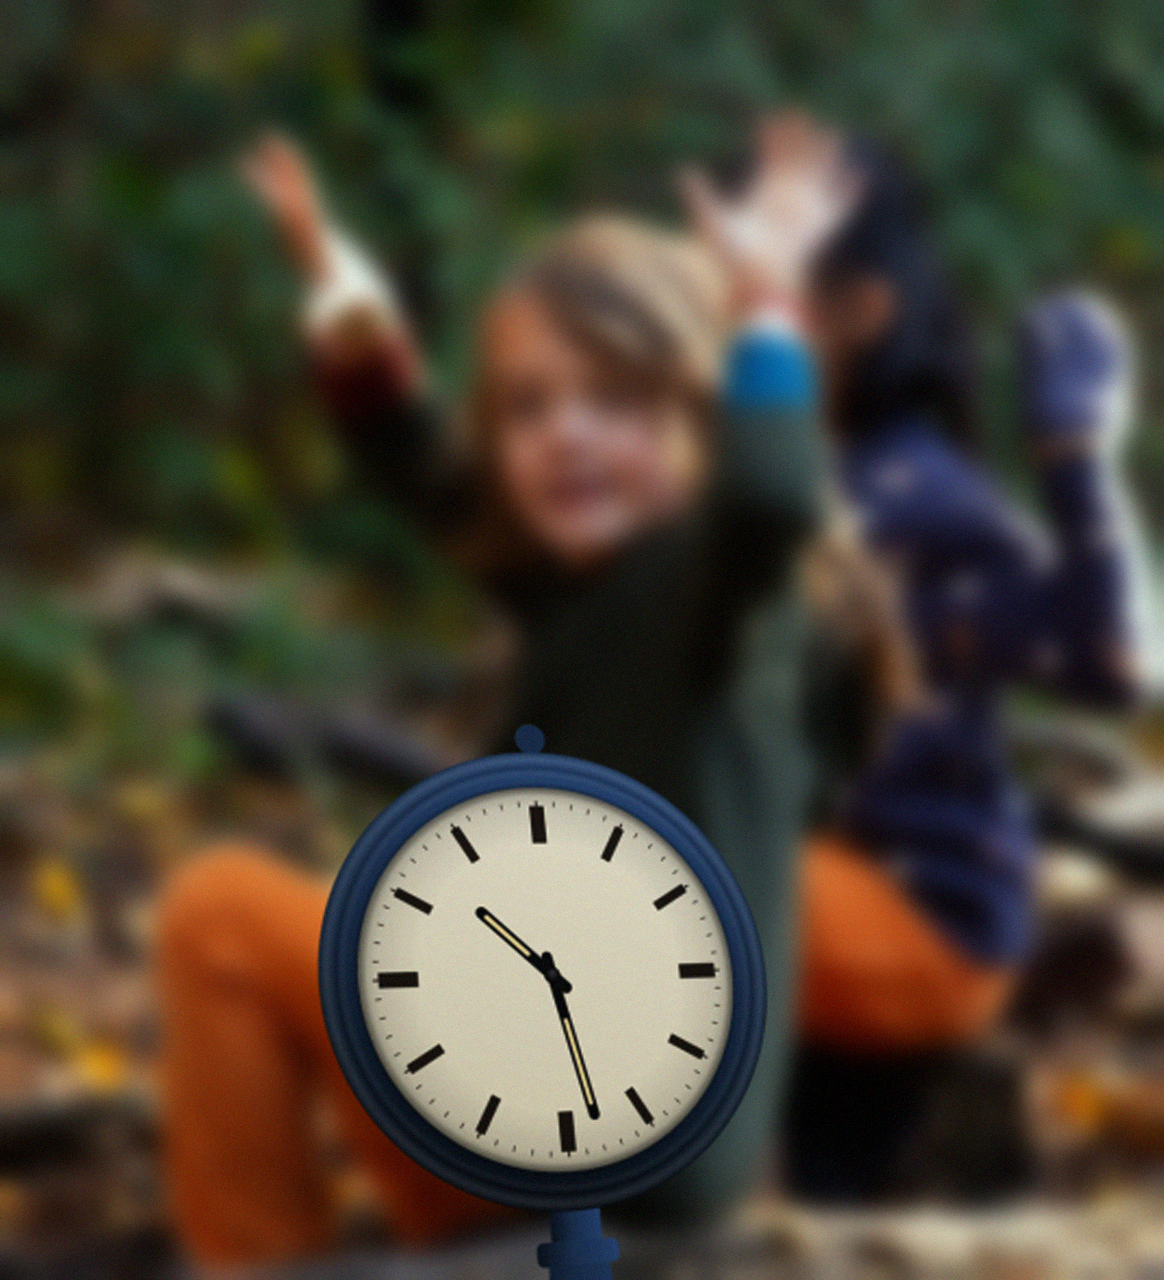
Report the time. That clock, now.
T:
10:28
